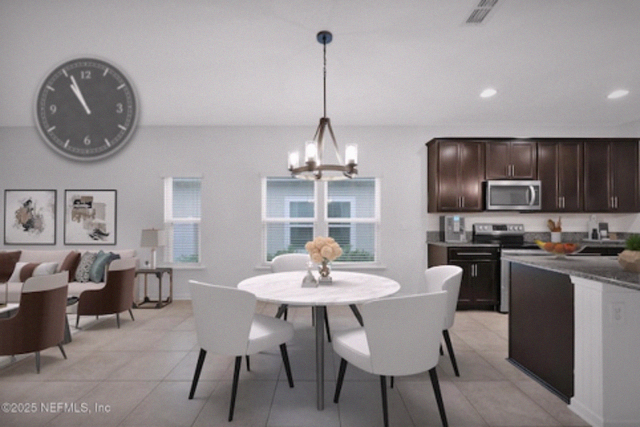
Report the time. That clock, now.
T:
10:56
